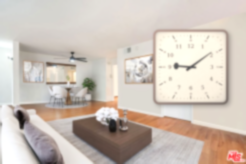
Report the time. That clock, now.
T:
9:09
